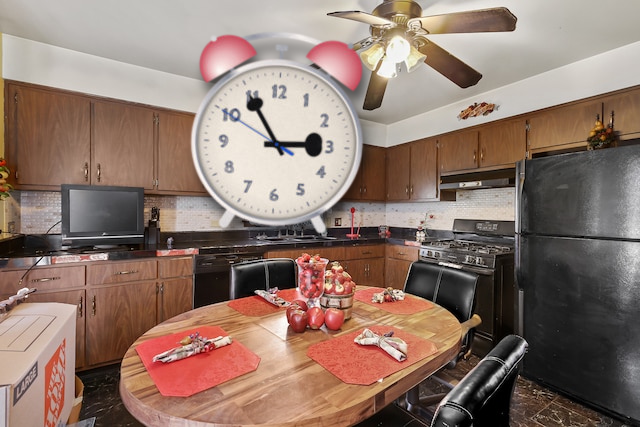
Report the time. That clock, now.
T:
2:54:50
